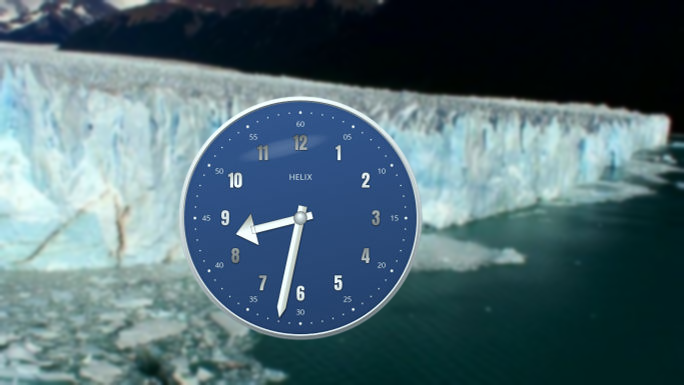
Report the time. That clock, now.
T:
8:32
